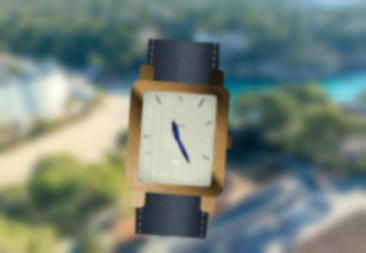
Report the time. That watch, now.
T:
11:25
